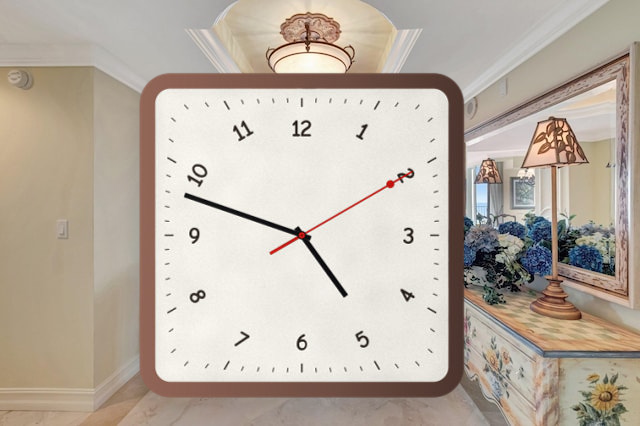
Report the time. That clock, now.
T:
4:48:10
